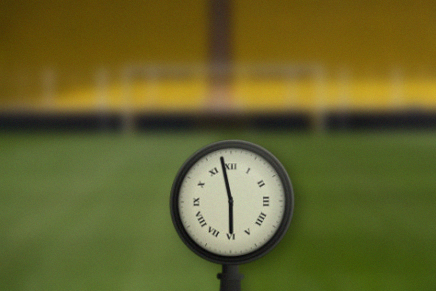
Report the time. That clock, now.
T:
5:58
